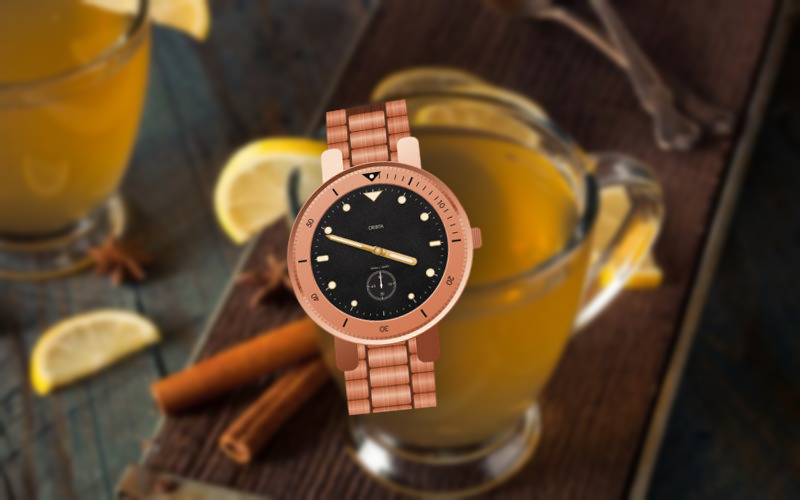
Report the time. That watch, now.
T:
3:49
